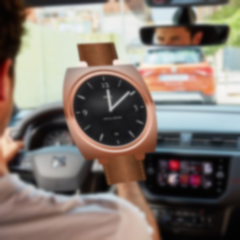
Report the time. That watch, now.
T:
12:09
